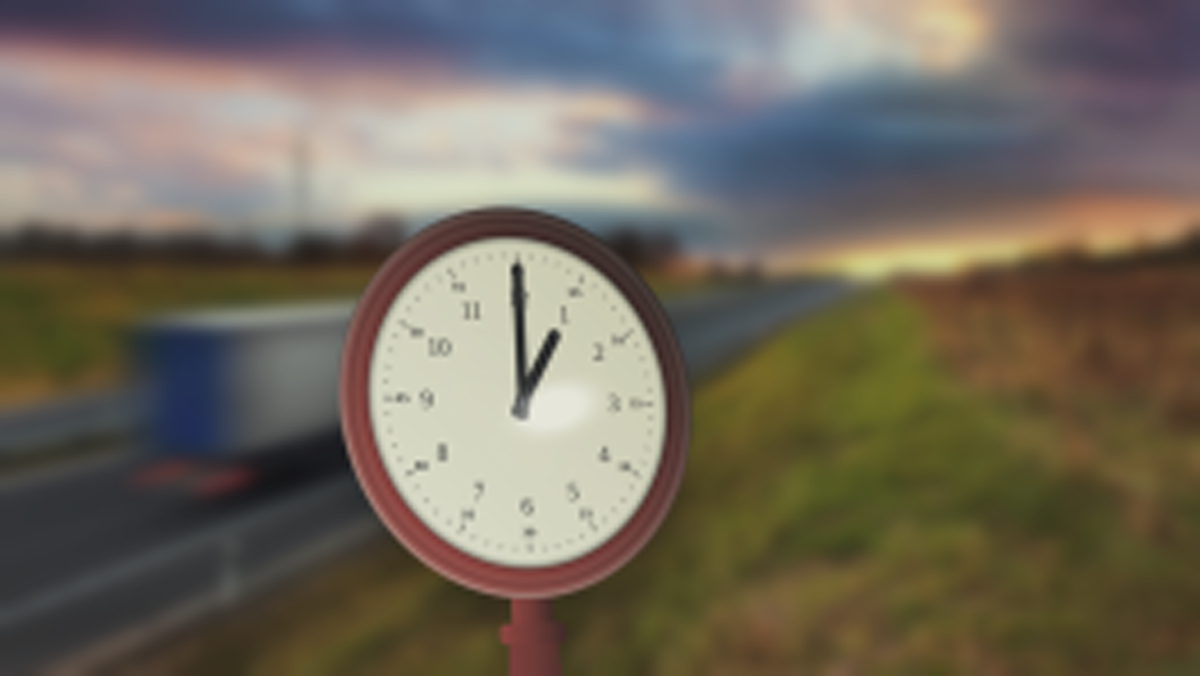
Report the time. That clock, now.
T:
1:00
